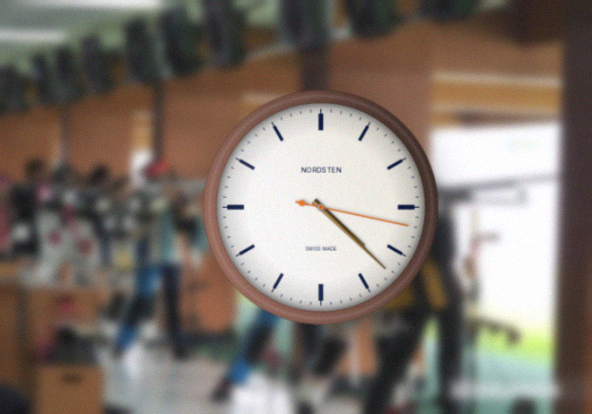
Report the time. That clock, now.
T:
4:22:17
